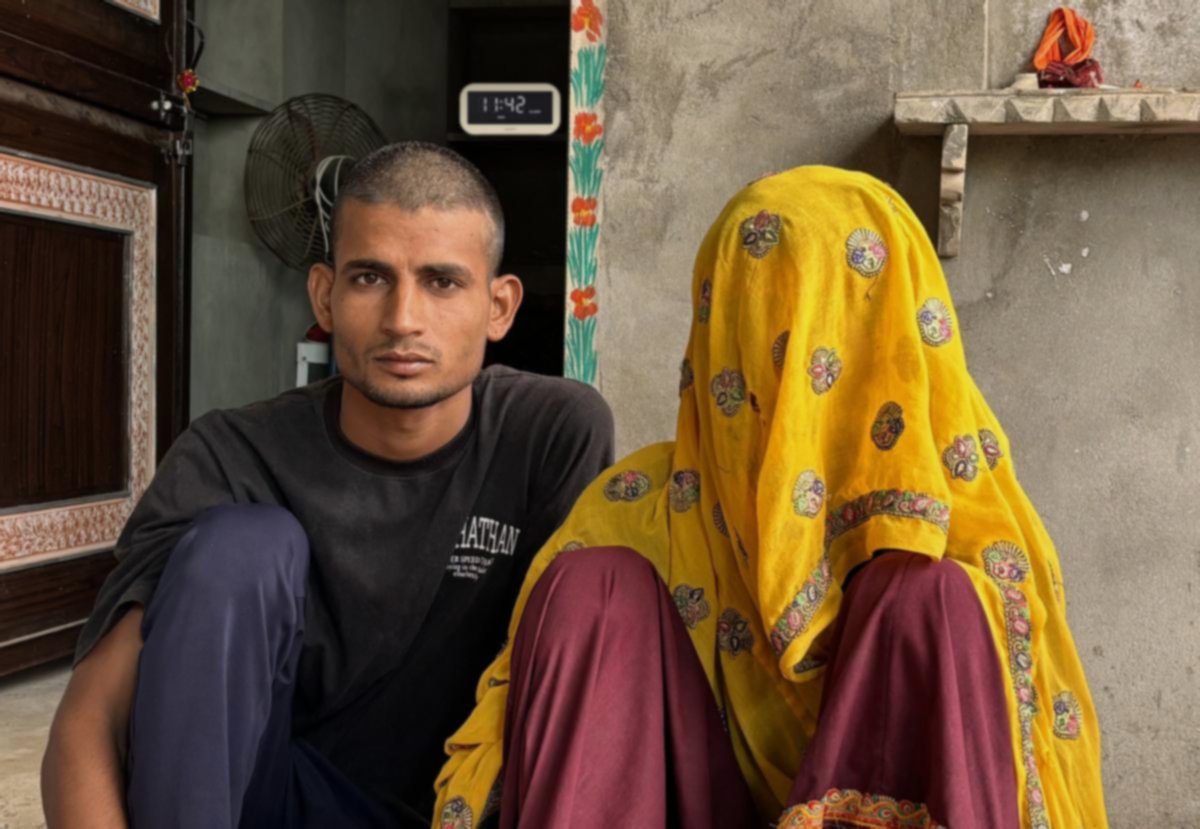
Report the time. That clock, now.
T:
11:42
